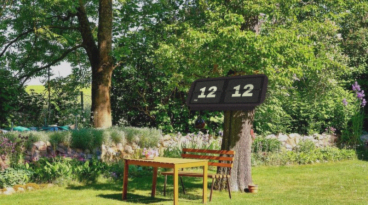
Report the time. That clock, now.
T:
12:12
